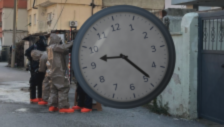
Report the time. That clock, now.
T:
9:24
